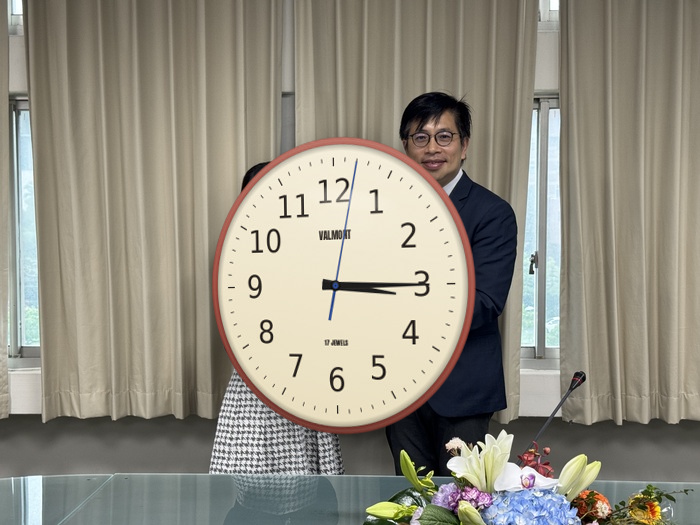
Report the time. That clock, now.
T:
3:15:02
